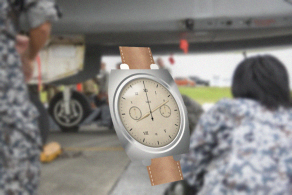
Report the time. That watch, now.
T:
8:11
